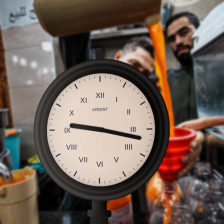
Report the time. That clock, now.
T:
9:17
